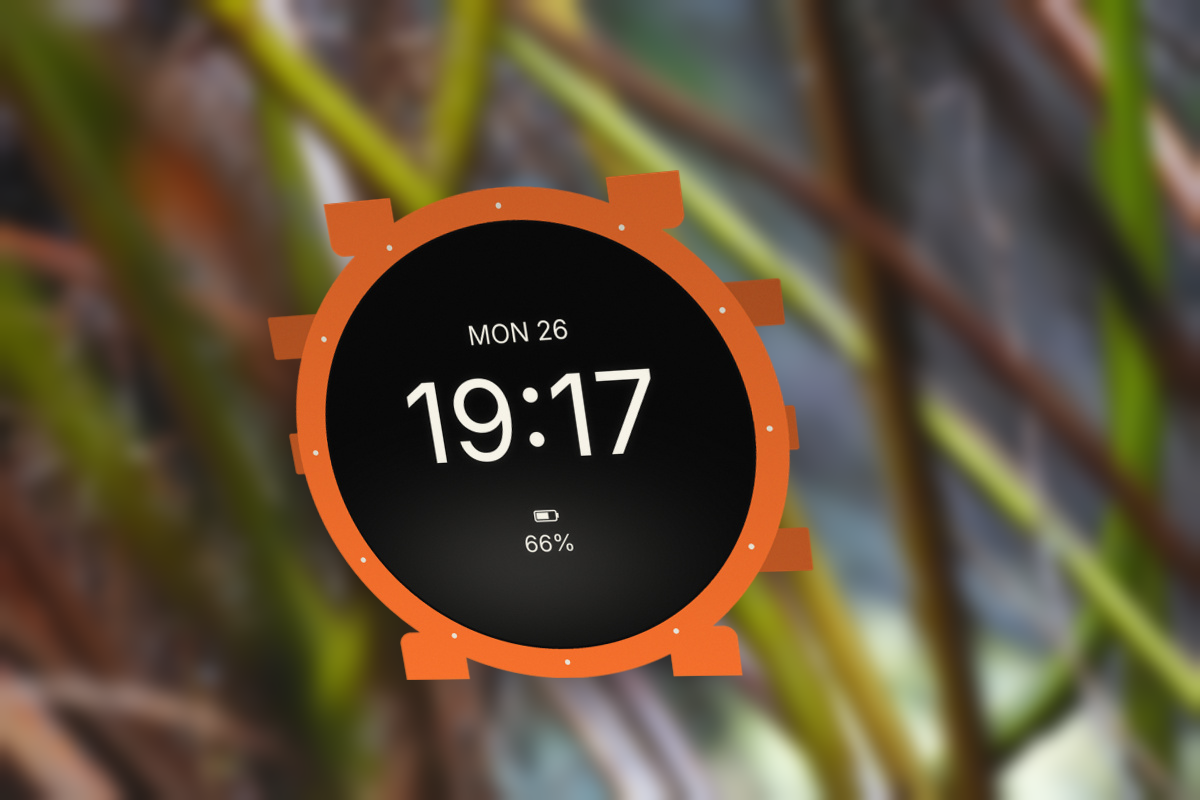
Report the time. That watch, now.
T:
19:17
